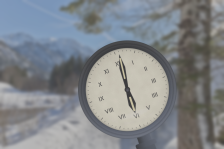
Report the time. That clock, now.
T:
6:01
